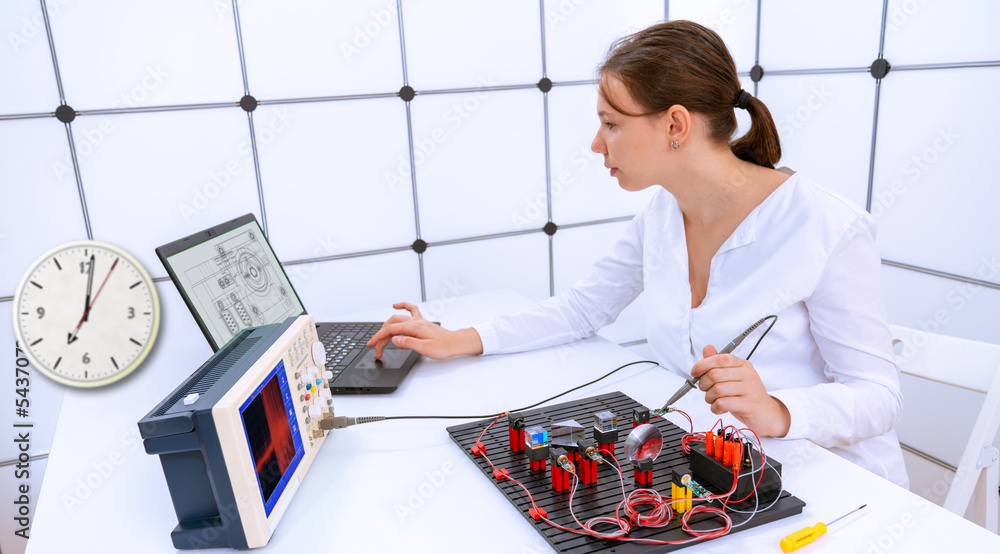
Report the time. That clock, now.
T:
7:01:05
